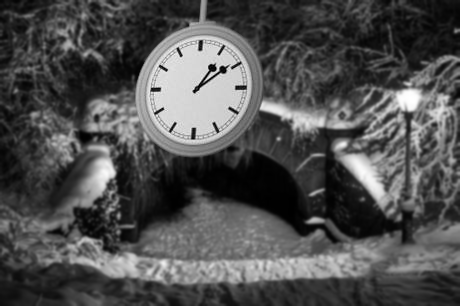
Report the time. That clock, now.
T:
1:09
